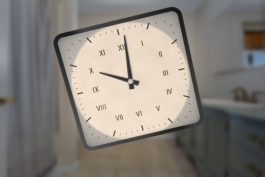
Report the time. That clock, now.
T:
10:01
